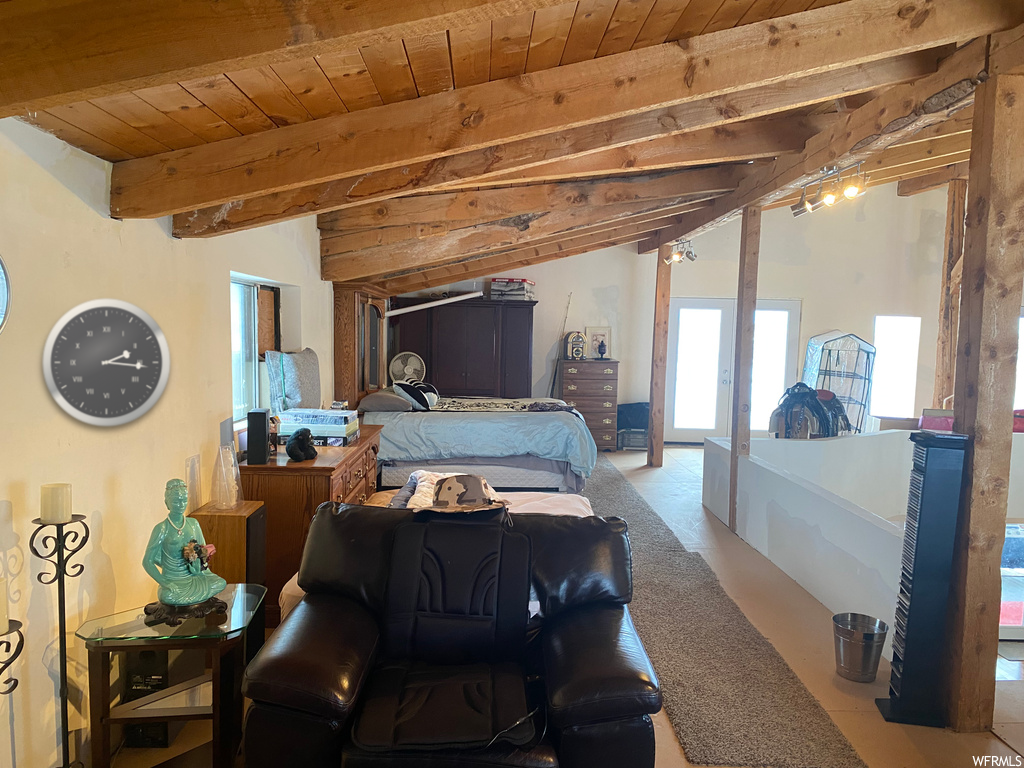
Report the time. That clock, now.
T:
2:16
